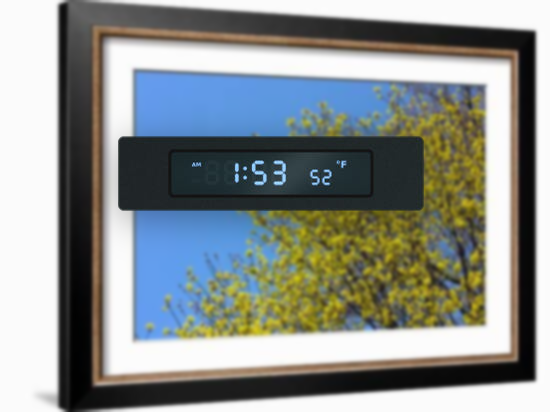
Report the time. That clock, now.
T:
1:53
